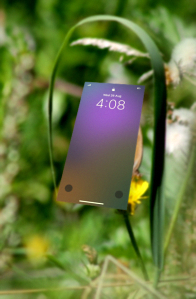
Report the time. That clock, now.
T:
4:08
